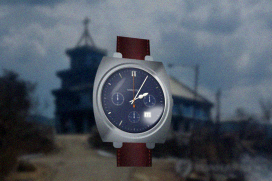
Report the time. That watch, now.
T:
2:05
